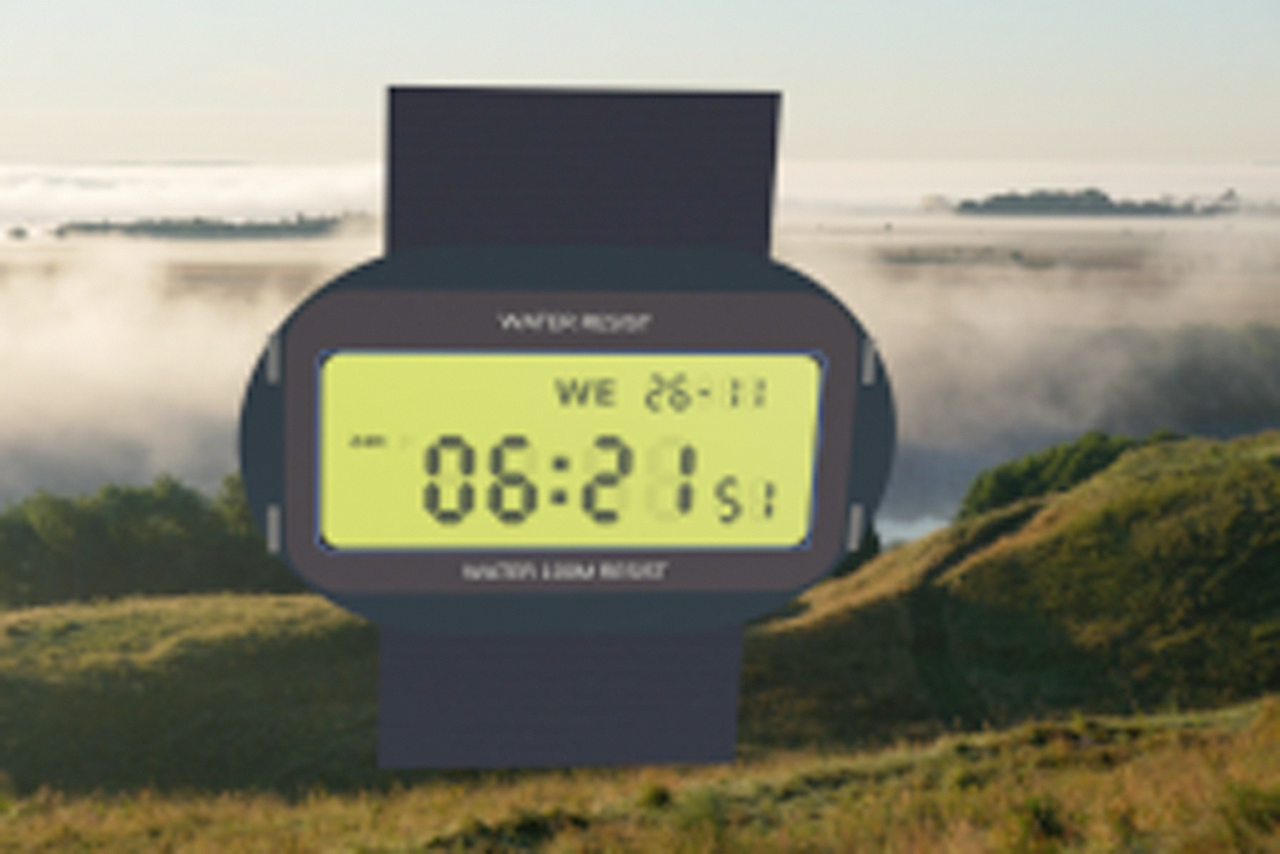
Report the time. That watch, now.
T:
6:21:51
